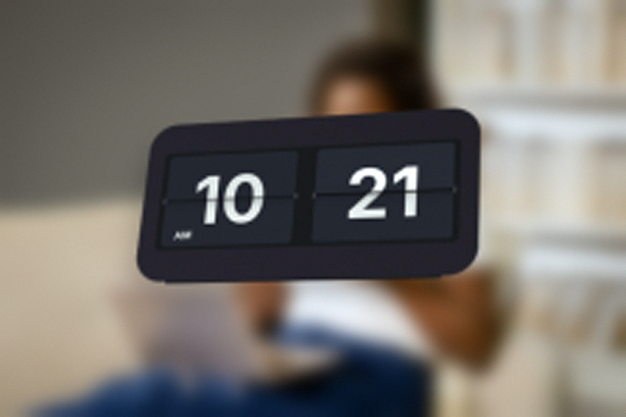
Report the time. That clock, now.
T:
10:21
